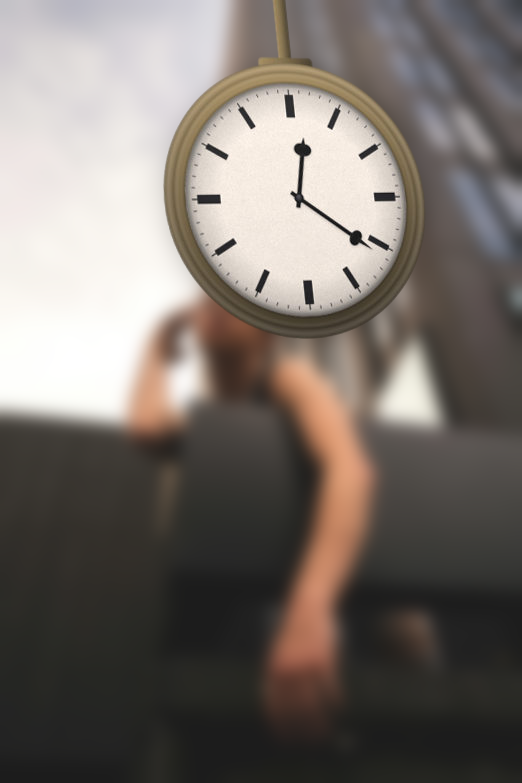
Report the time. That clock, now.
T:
12:21
